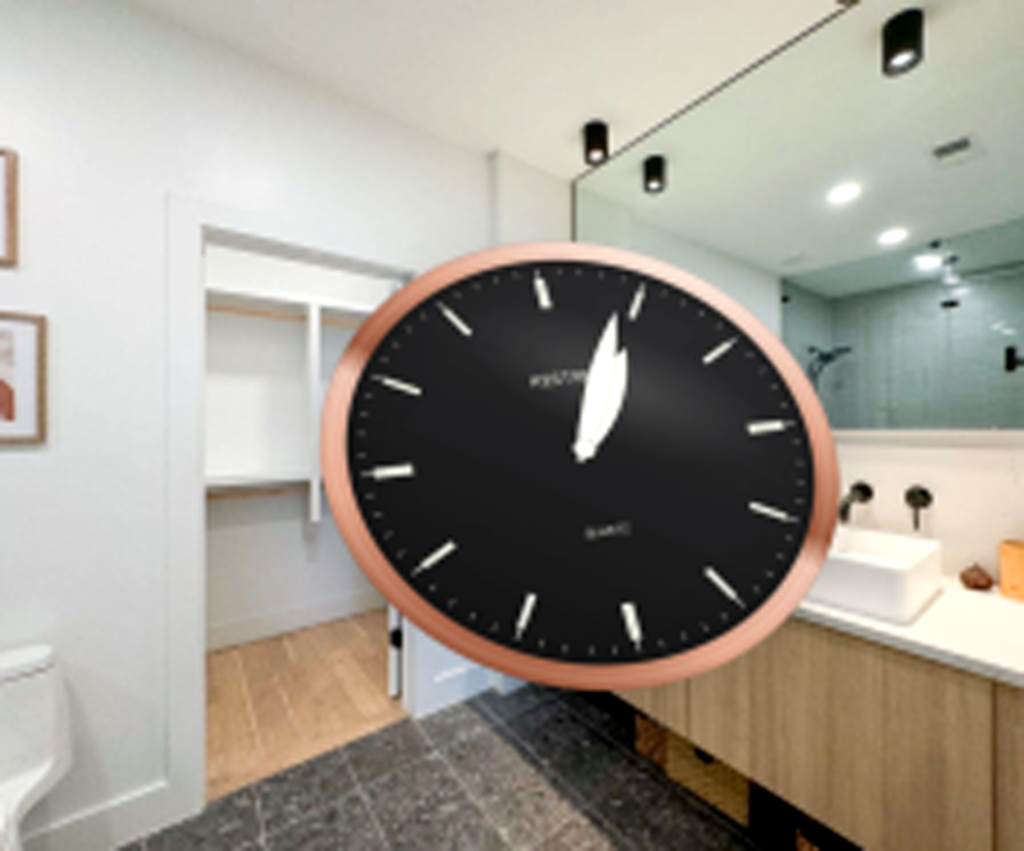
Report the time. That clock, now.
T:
1:04
